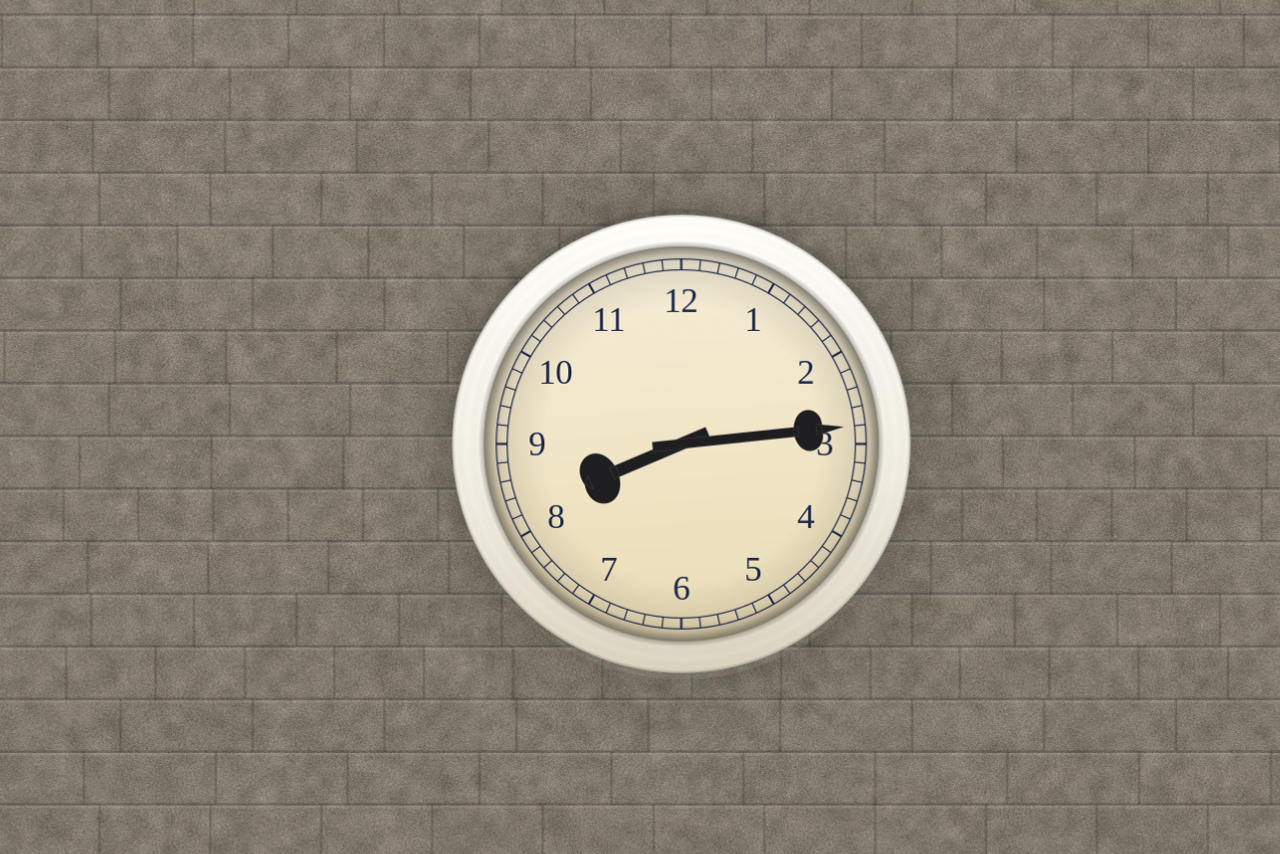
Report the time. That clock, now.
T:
8:14
